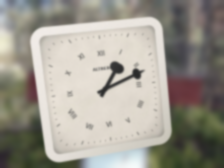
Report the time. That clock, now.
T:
1:12
